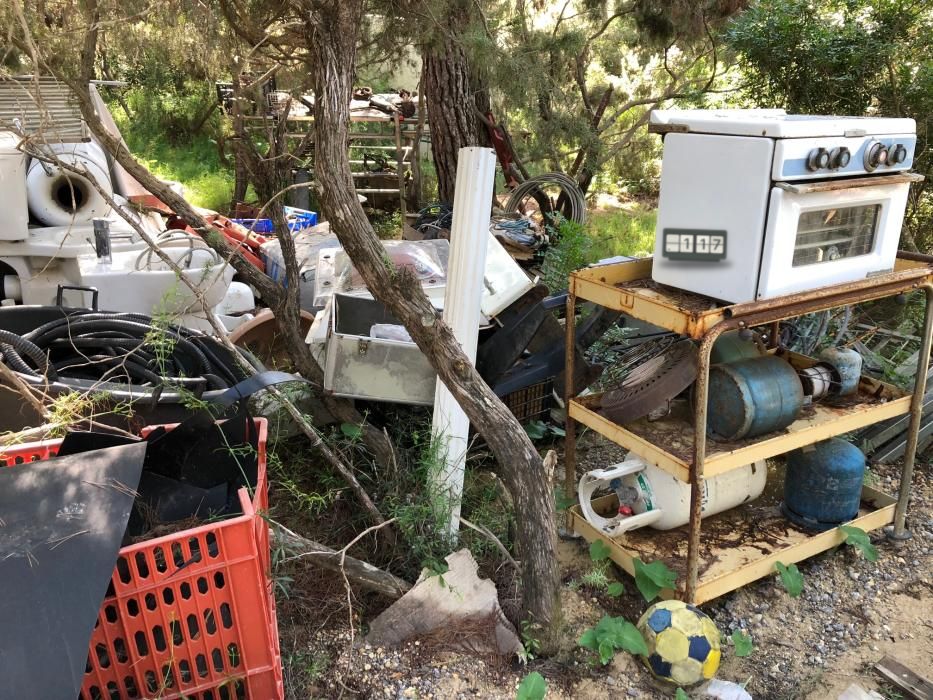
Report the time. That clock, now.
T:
1:17
